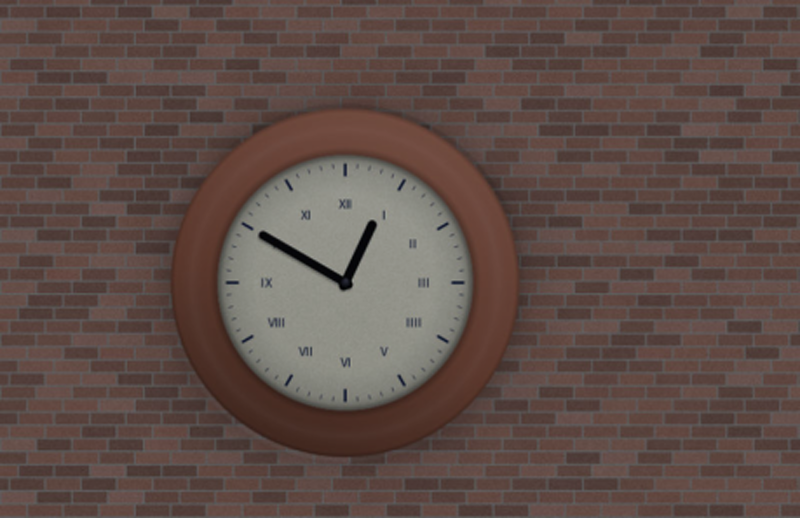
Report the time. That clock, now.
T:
12:50
